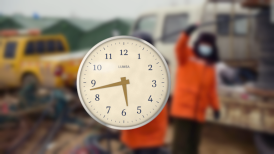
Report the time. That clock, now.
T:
5:43
